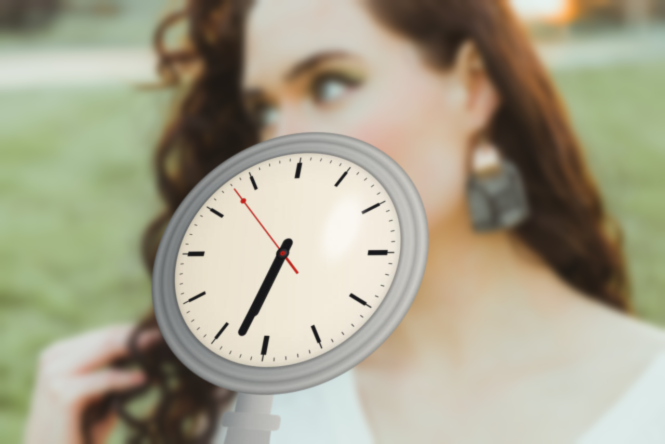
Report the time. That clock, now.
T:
6:32:53
